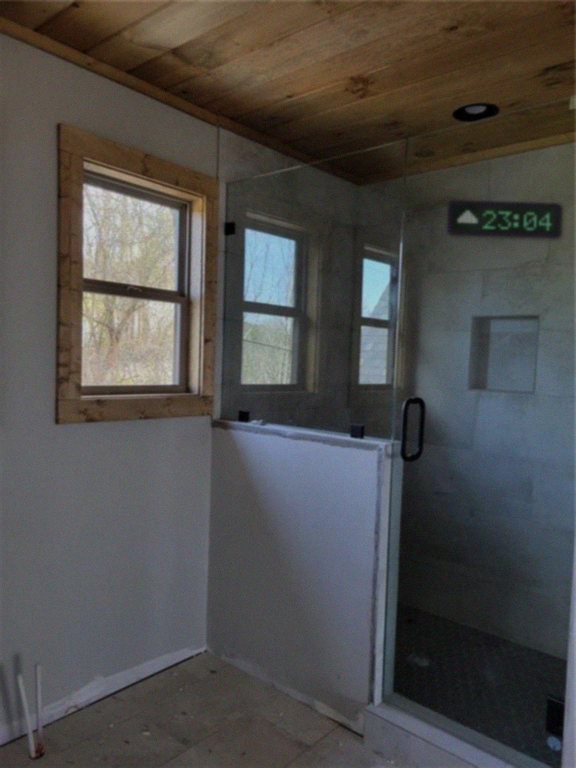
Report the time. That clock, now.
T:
23:04
